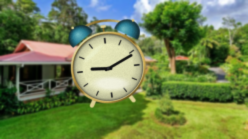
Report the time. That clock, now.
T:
9:11
